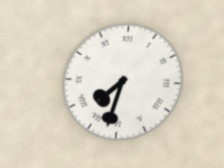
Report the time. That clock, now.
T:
7:32
